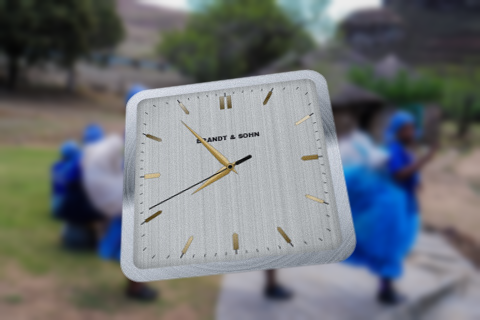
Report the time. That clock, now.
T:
7:53:41
